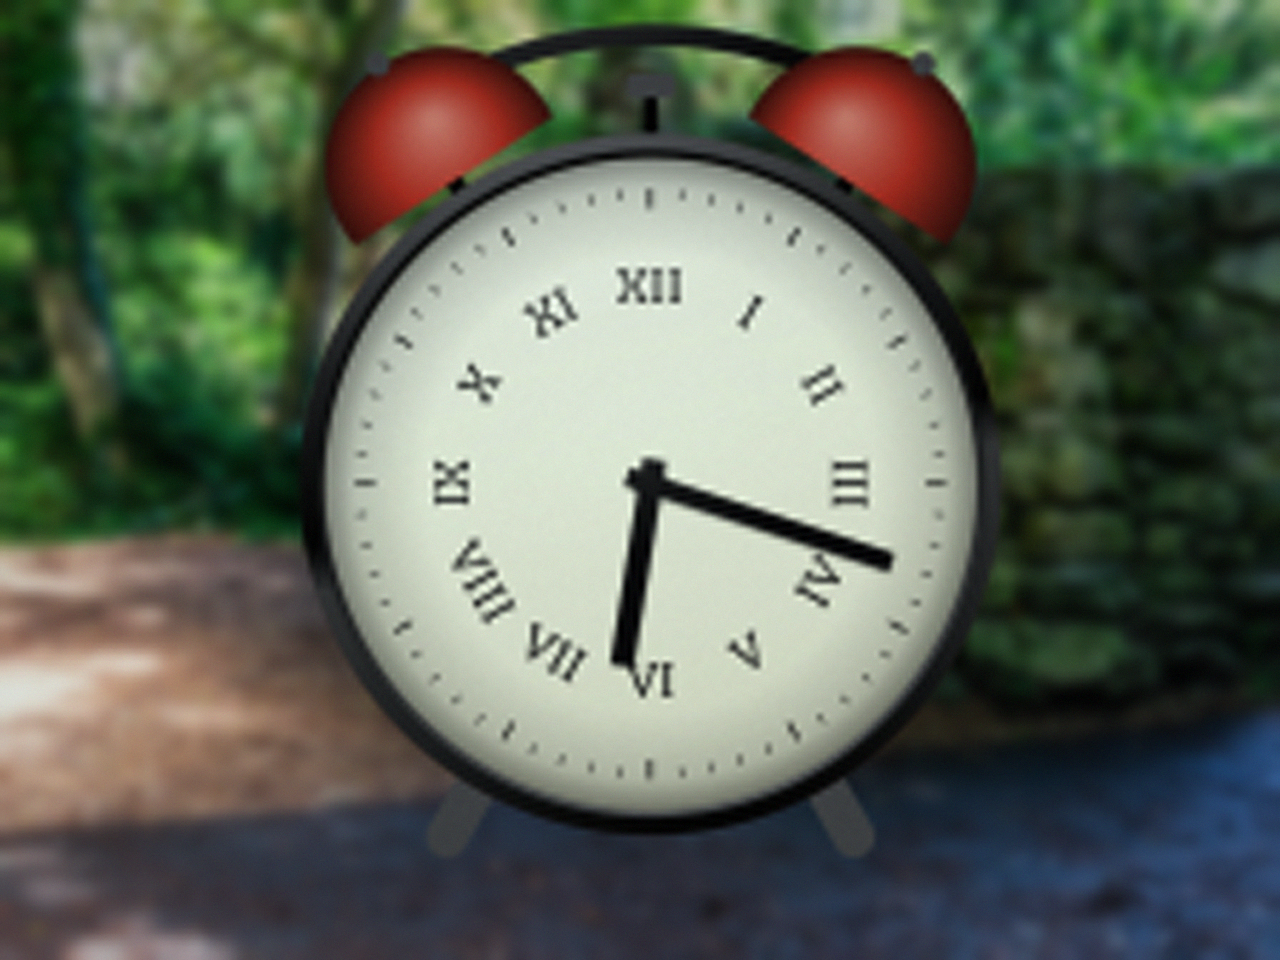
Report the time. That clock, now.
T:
6:18
